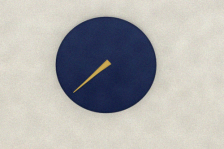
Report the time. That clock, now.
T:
7:38
